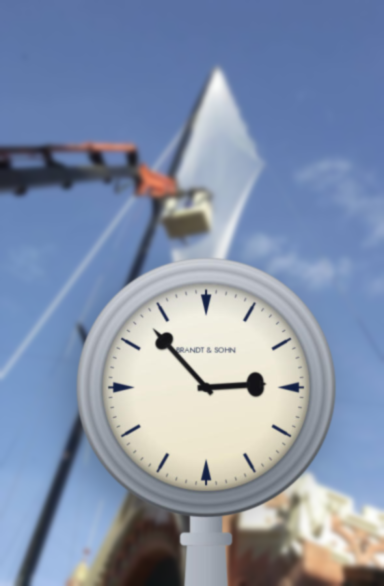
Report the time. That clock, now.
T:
2:53
